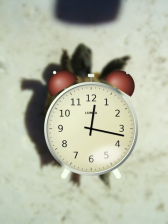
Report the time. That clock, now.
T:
12:17
